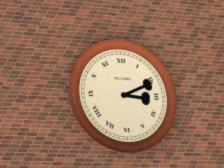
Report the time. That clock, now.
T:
3:11
